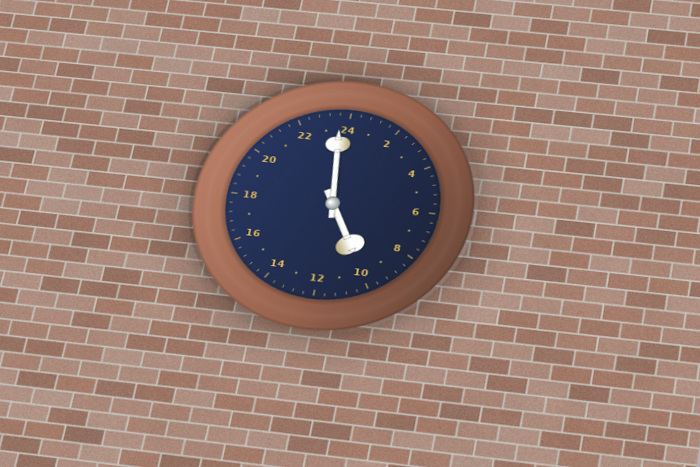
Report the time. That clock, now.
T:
9:59
